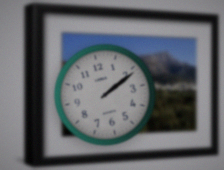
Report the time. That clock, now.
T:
2:11
